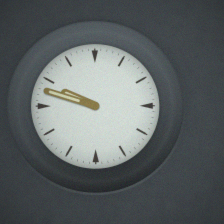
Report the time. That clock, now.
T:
9:48
